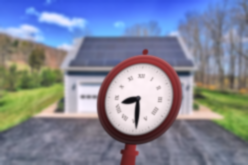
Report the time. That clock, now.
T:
8:29
